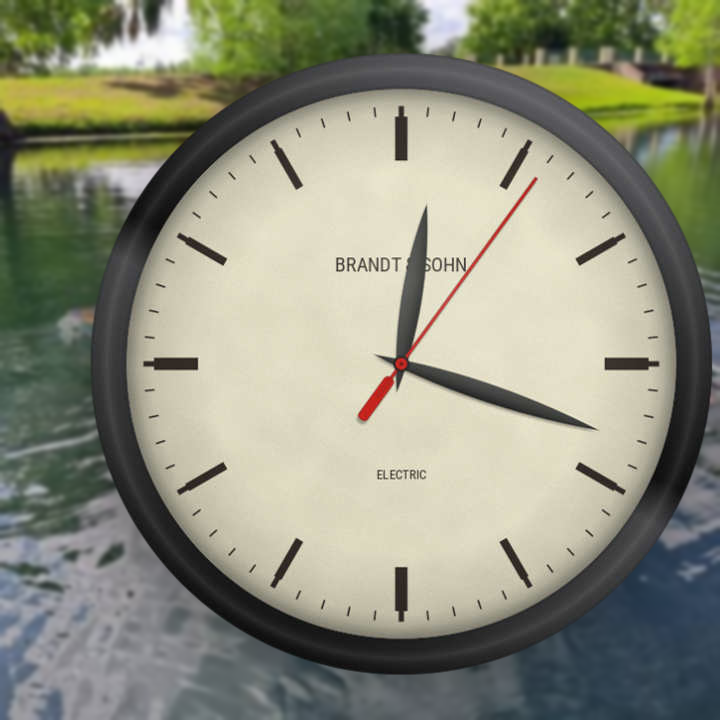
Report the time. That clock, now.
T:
12:18:06
